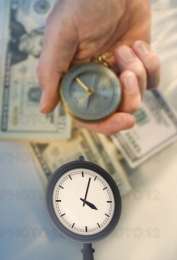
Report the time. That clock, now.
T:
4:03
